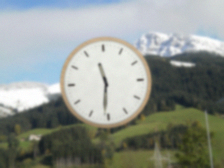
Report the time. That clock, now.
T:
11:31
